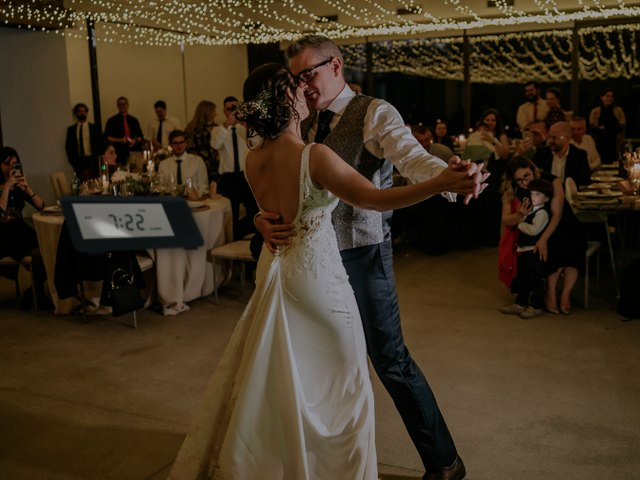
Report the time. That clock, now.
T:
7:22
